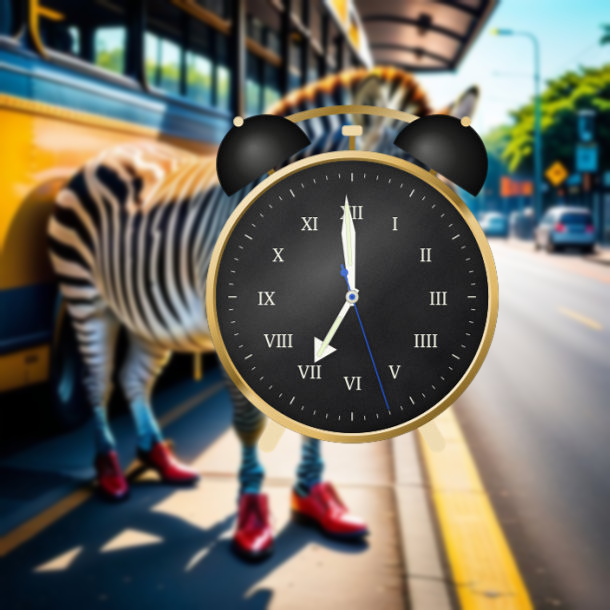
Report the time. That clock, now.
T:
6:59:27
